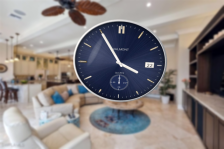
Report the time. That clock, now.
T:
3:55
